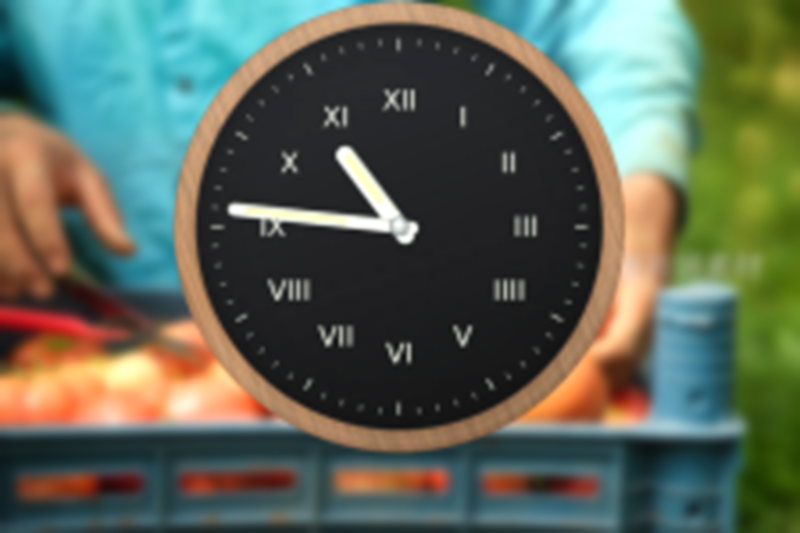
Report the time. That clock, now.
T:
10:46
